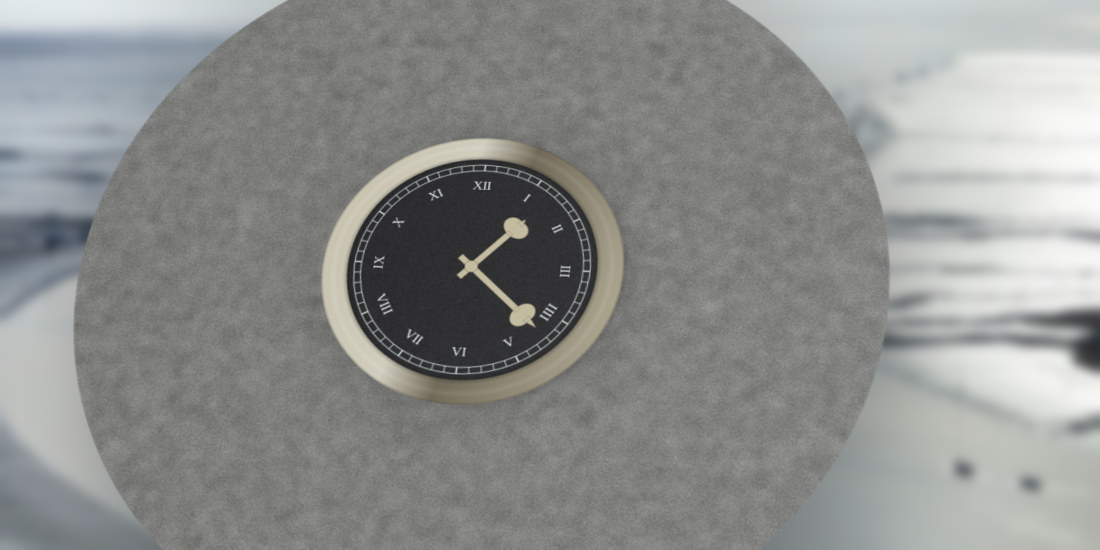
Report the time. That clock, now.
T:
1:22
